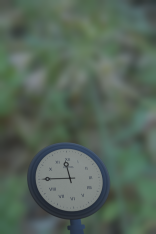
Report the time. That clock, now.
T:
11:45
